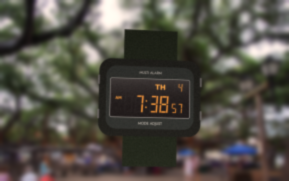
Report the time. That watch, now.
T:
7:38:57
